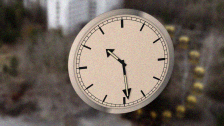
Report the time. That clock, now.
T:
10:29
